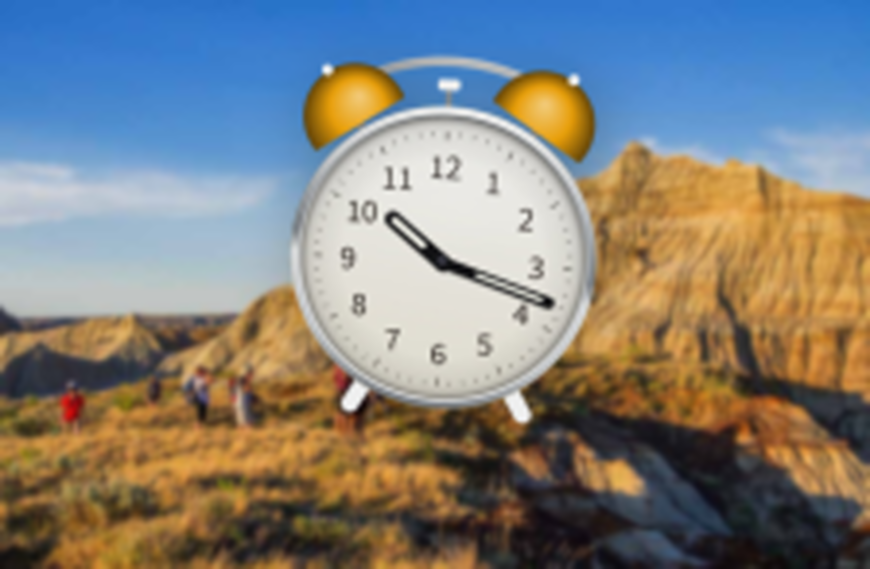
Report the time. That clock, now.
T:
10:18
